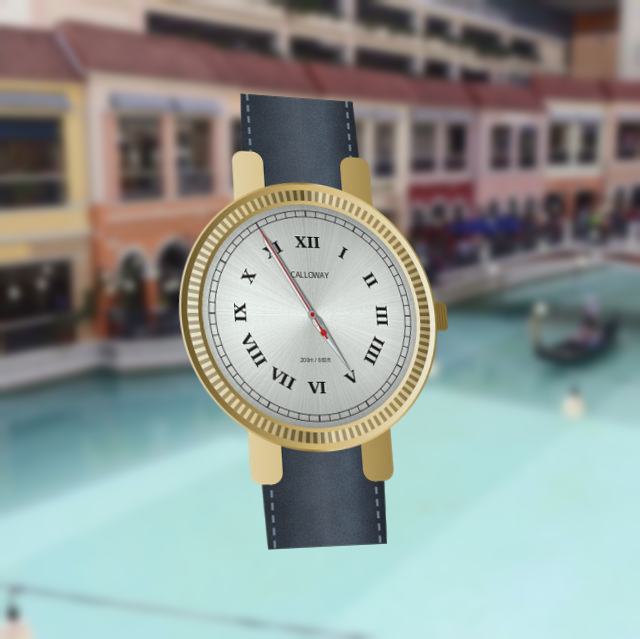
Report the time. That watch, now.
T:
4:54:55
